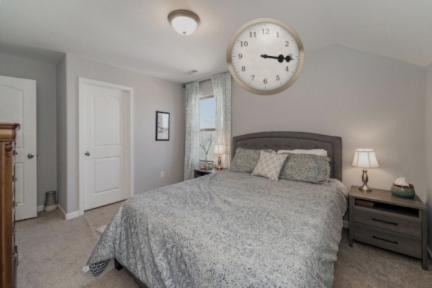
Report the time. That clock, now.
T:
3:16
